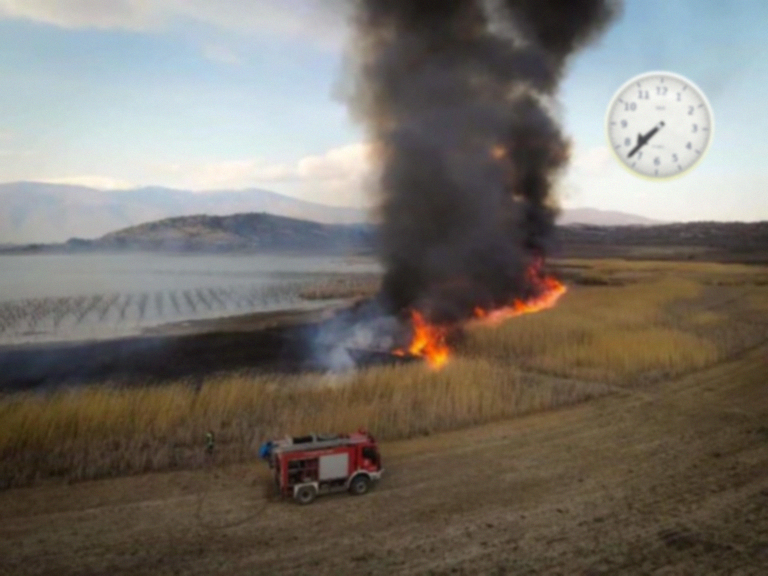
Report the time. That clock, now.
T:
7:37
